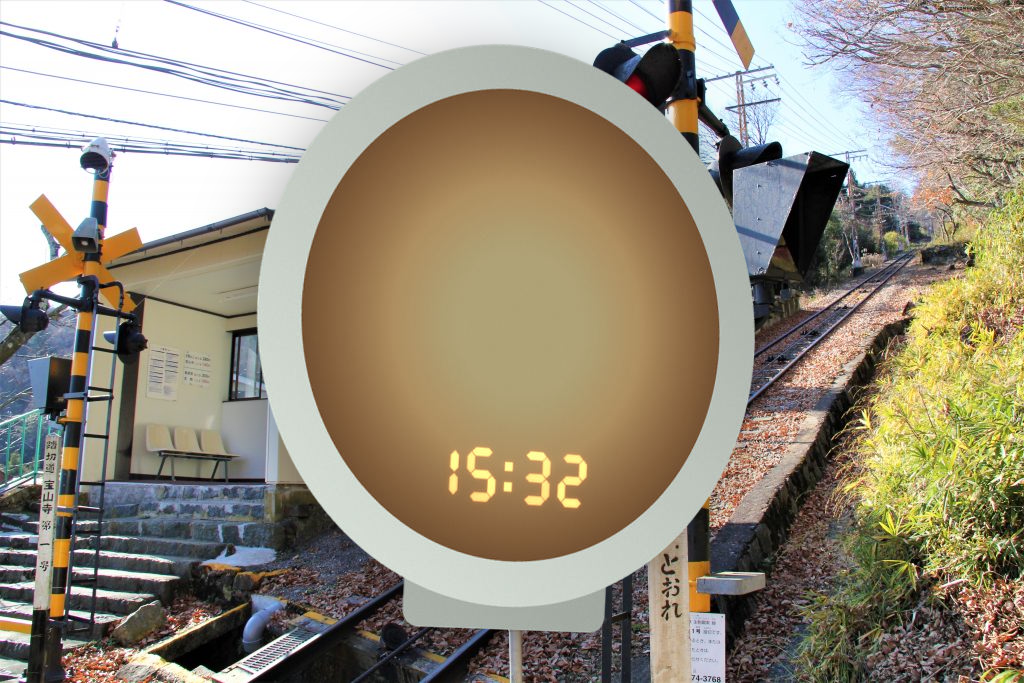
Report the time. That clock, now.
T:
15:32
